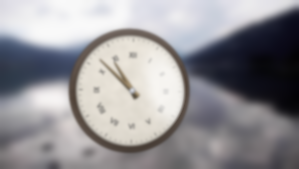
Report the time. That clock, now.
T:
10:52
